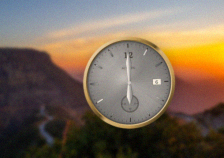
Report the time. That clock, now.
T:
6:00
